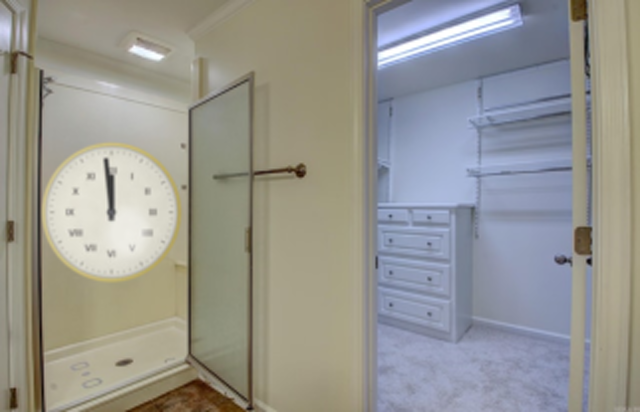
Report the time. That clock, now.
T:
11:59
